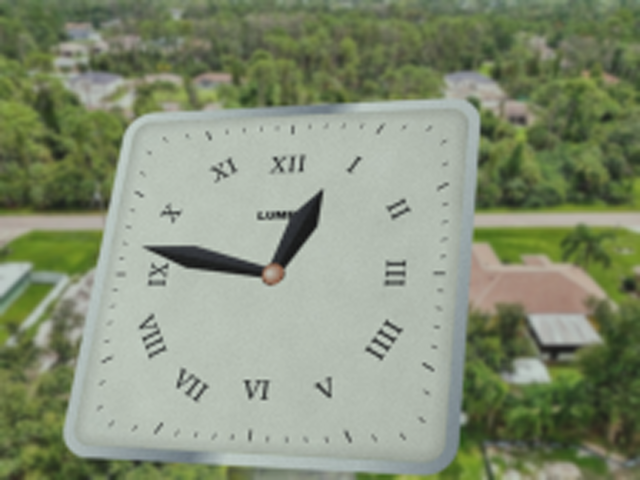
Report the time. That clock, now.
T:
12:47
